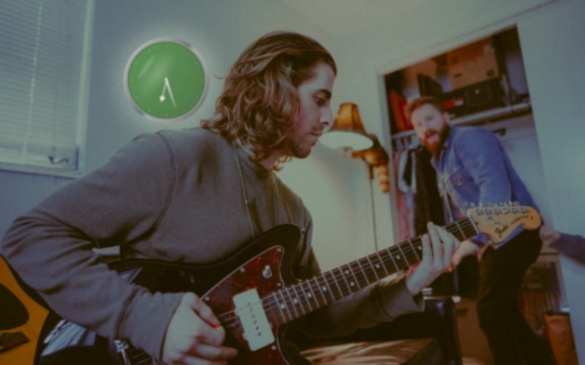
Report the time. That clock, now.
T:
6:27
